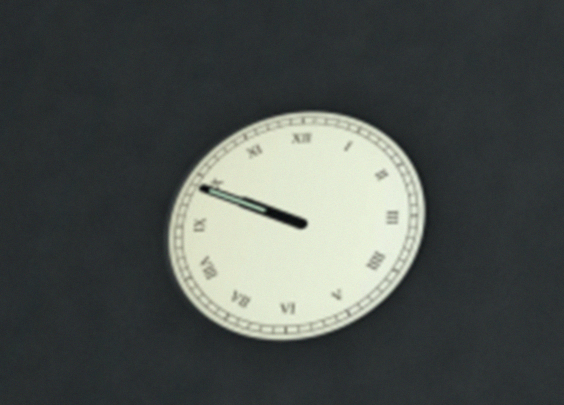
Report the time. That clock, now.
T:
9:49
